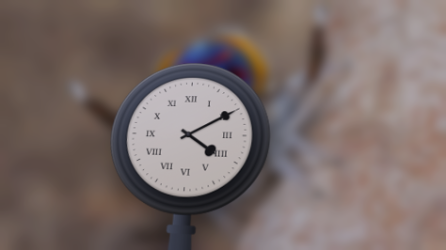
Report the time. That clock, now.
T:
4:10
